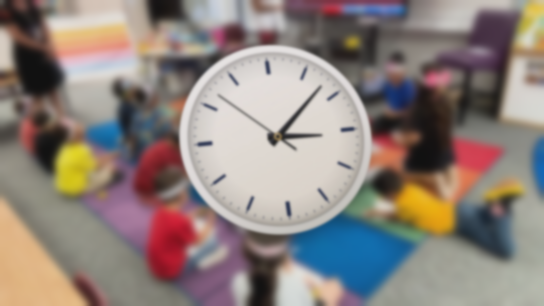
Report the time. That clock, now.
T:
3:07:52
